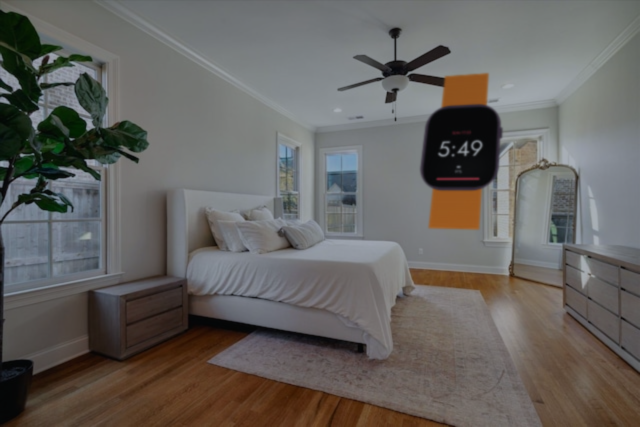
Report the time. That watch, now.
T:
5:49
